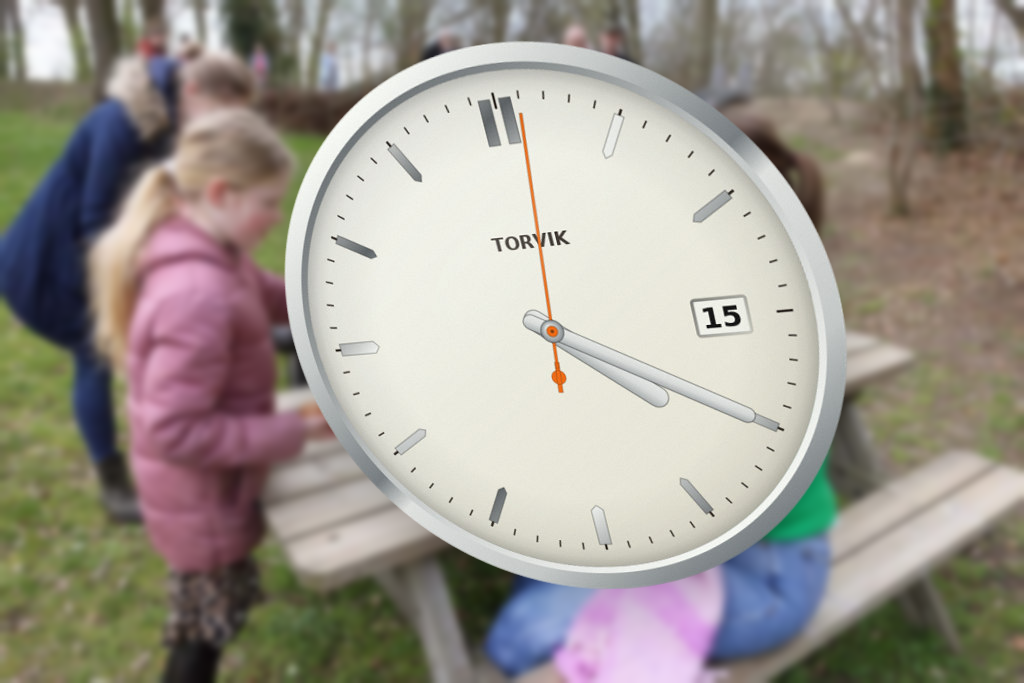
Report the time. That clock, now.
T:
4:20:01
